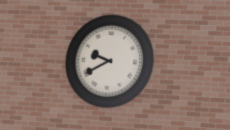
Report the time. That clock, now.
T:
9:40
